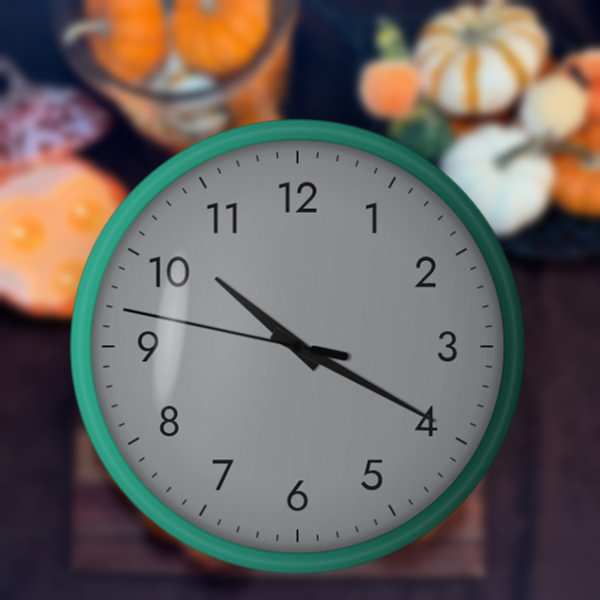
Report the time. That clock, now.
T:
10:19:47
